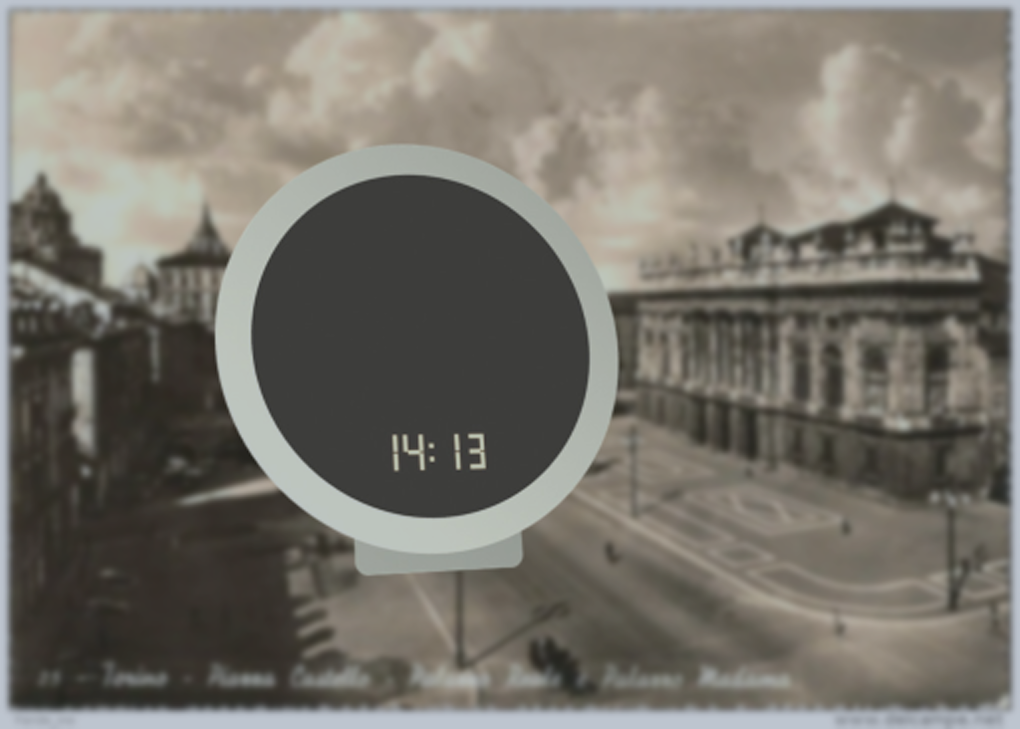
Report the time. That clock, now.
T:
14:13
